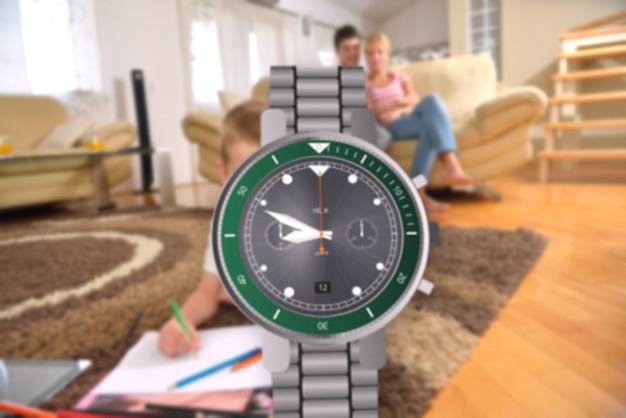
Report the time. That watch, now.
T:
8:49
